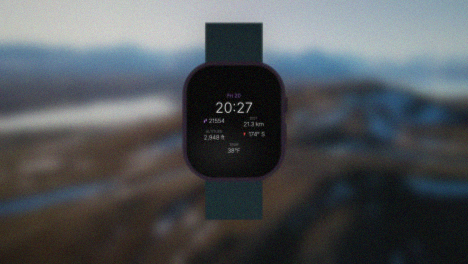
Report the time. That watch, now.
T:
20:27
